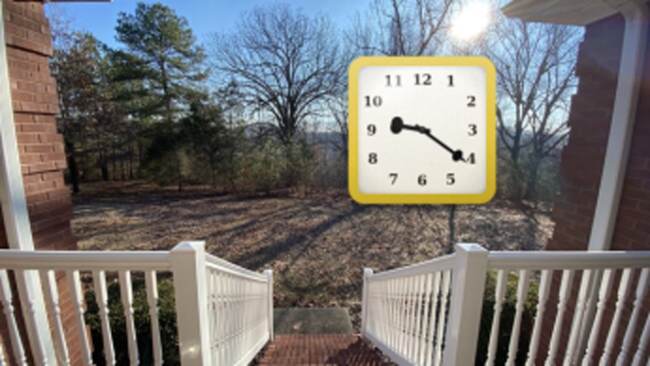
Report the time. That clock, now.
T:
9:21
